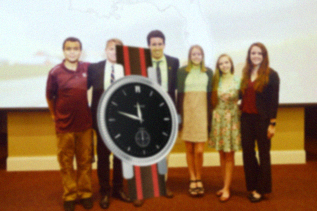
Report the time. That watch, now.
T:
11:48
